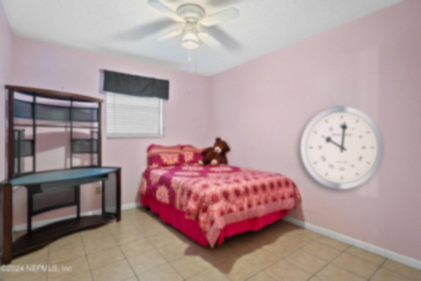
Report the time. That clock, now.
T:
10:01
